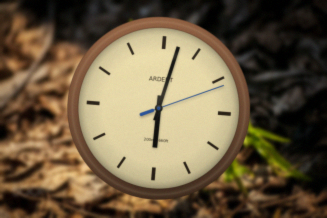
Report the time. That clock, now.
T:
6:02:11
